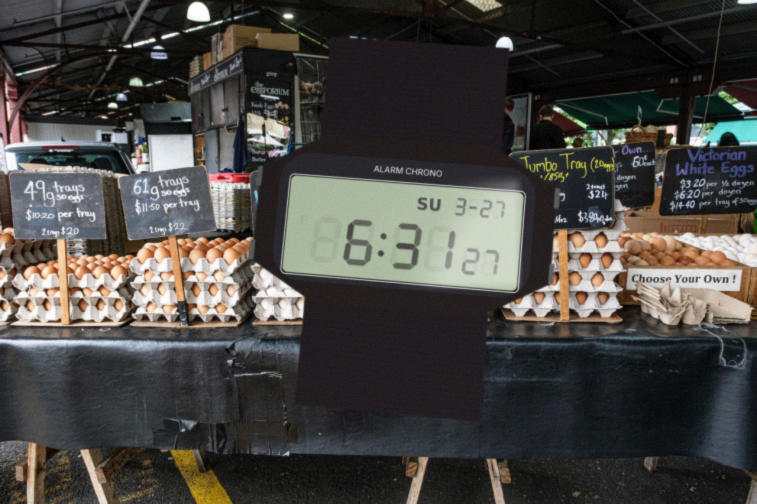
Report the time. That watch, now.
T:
6:31:27
